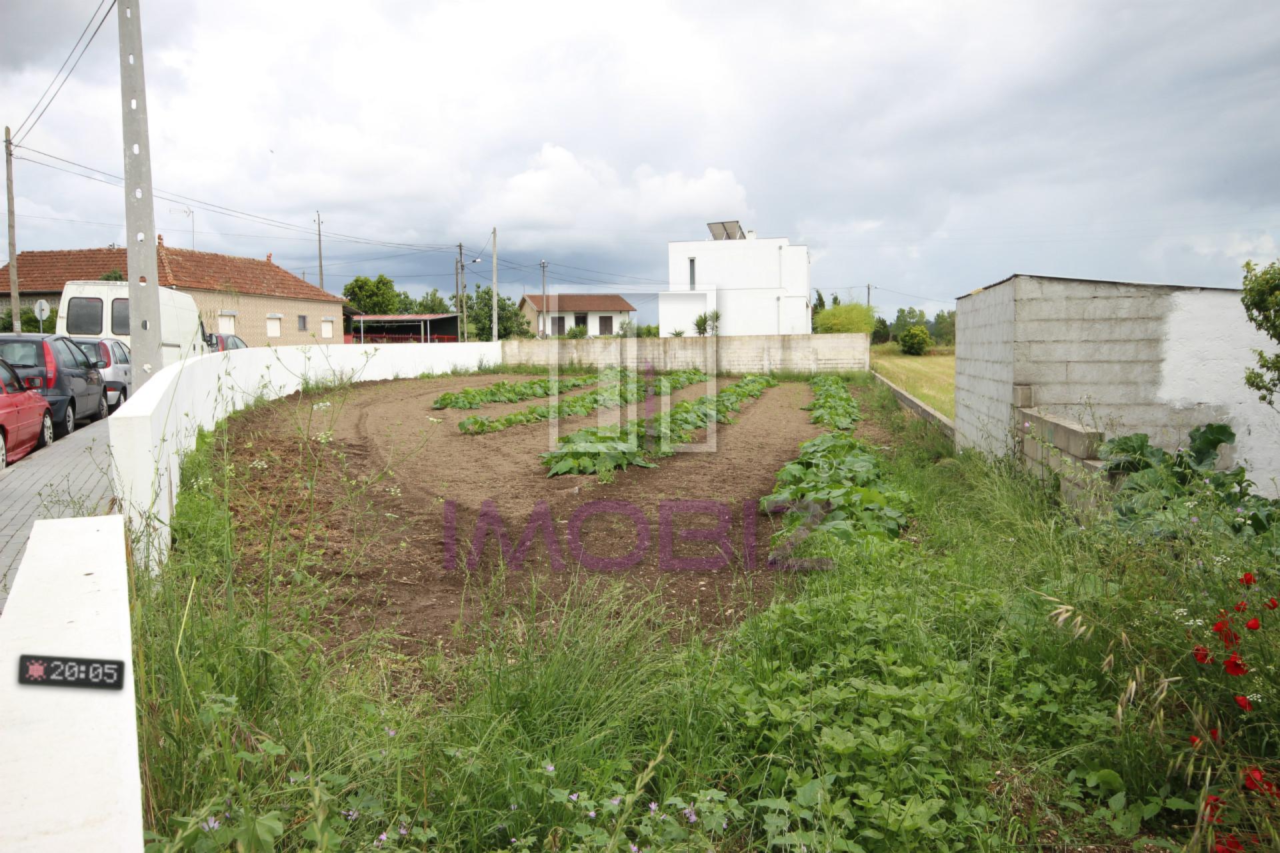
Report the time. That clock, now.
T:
20:05
